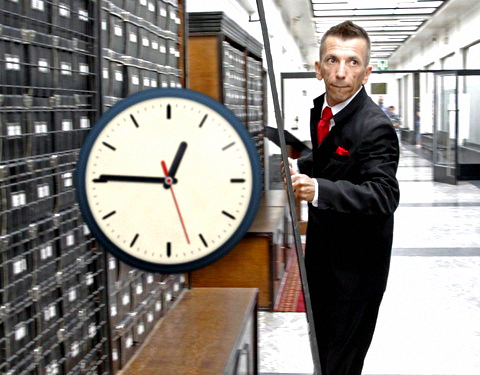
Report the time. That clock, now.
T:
12:45:27
